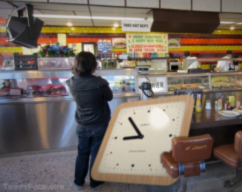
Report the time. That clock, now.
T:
8:53
